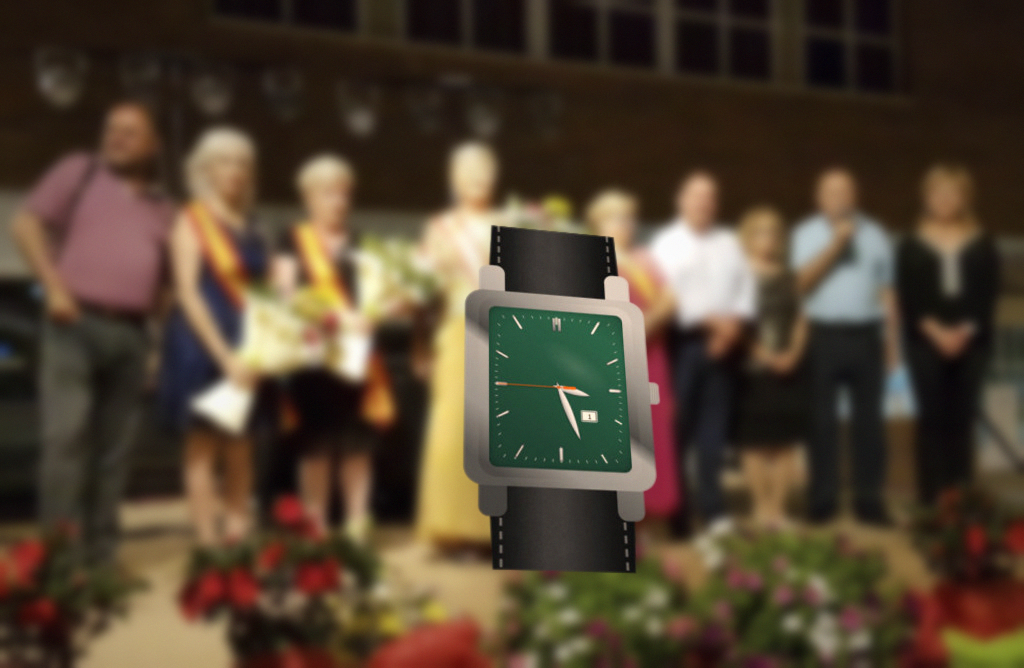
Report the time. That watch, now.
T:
3:26:45
